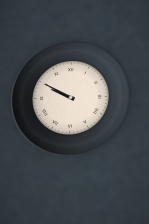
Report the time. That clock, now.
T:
9:50
